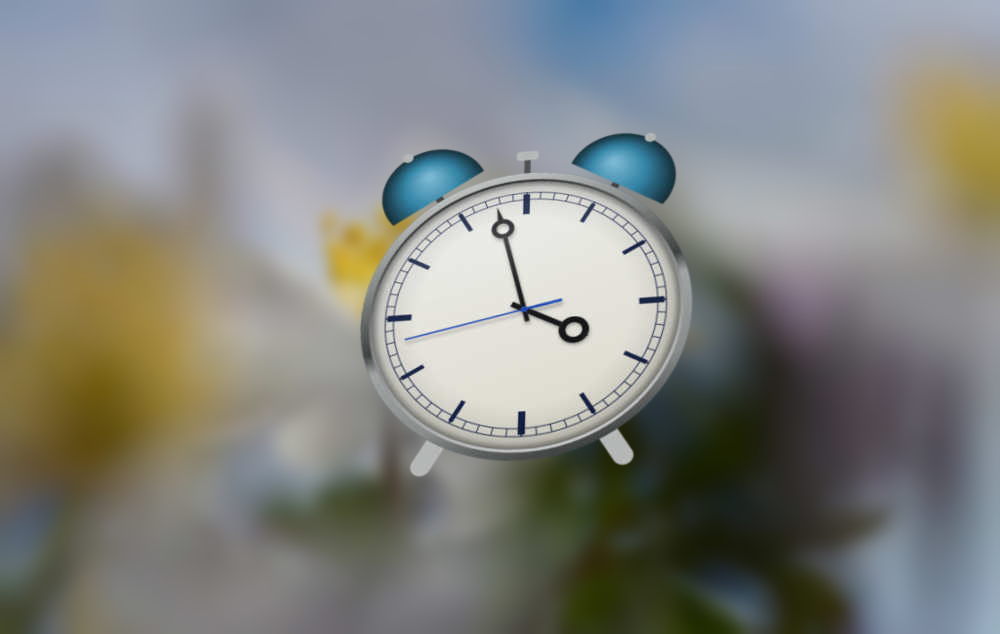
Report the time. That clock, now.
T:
3:57:43
